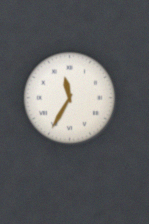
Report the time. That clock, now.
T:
11:35
